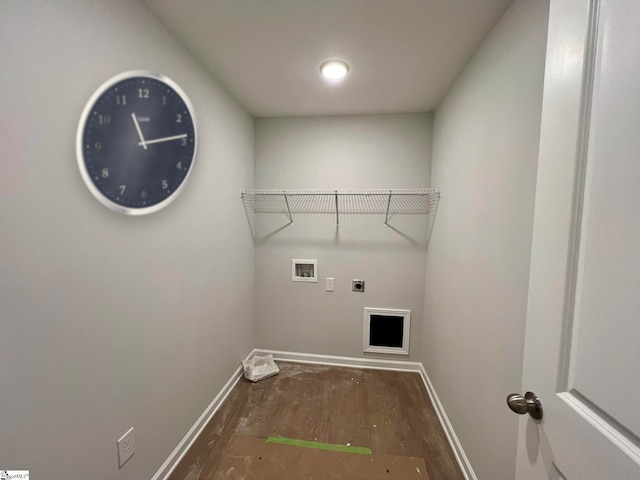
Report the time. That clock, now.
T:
11:14
